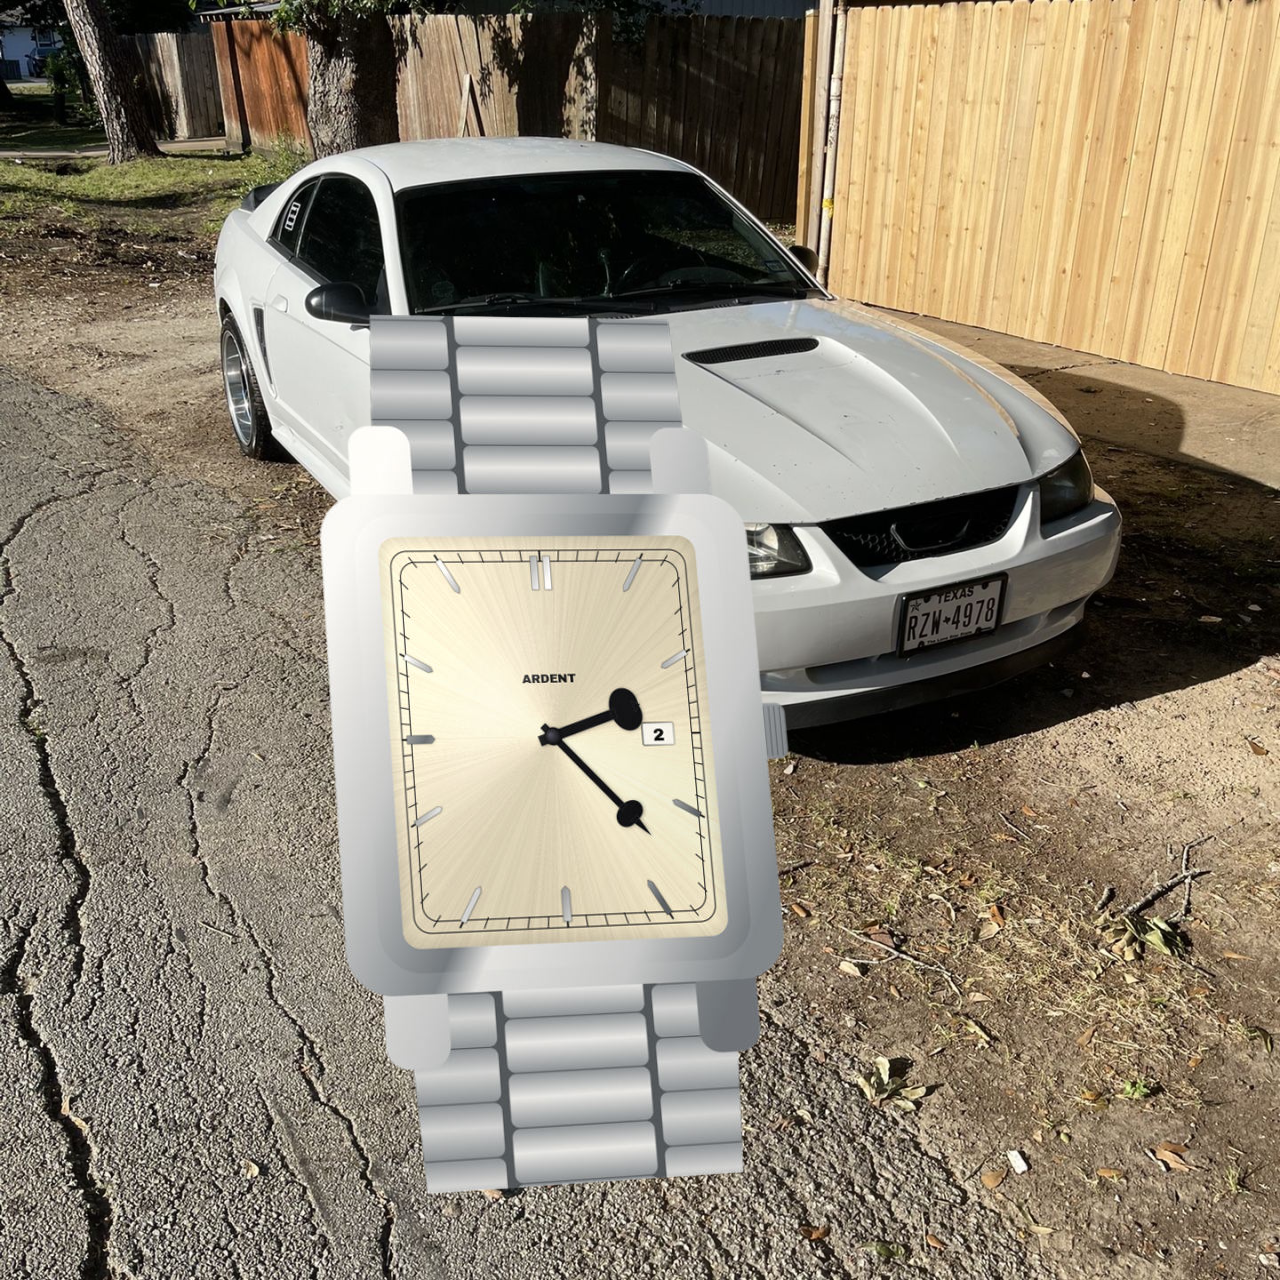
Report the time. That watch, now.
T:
2:23
